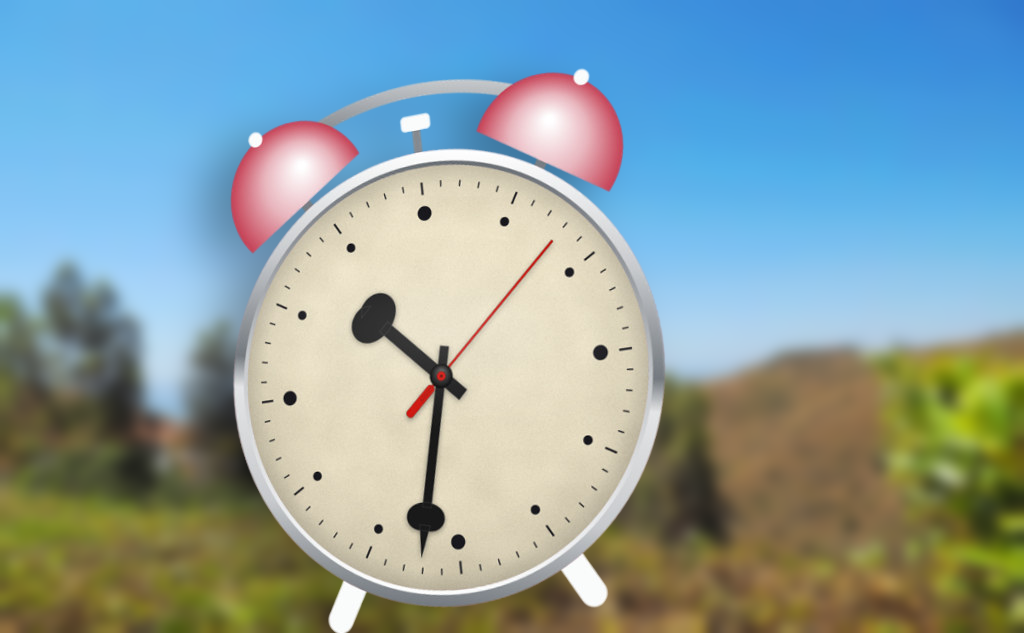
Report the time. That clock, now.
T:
10:32:08
